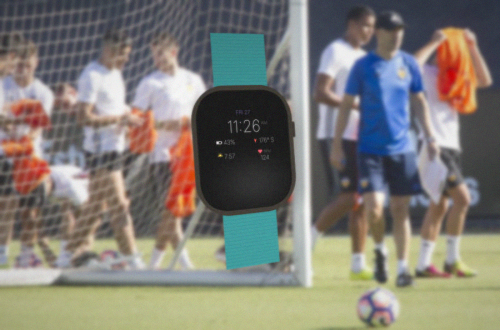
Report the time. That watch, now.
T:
11:26
